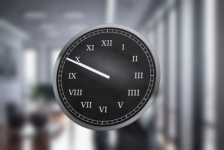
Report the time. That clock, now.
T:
9:49
